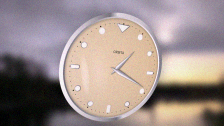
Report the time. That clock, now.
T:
1:19
